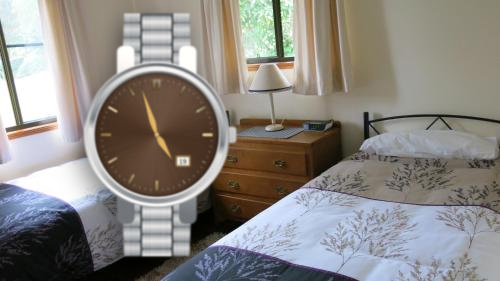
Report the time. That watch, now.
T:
4:57
